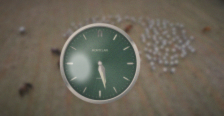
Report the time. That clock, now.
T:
5:28
